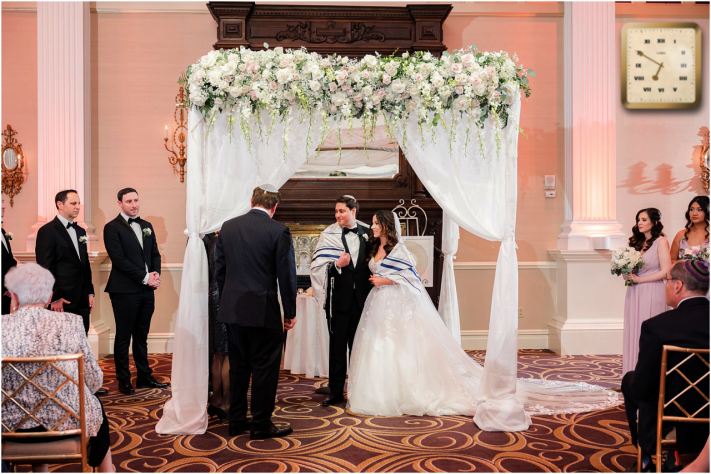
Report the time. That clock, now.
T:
6:50
